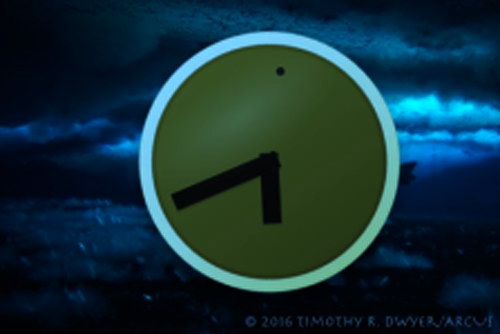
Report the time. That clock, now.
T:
5:40
